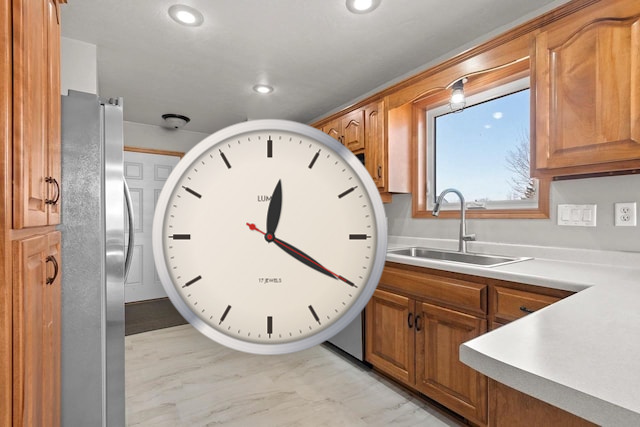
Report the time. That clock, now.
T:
12:20:20
